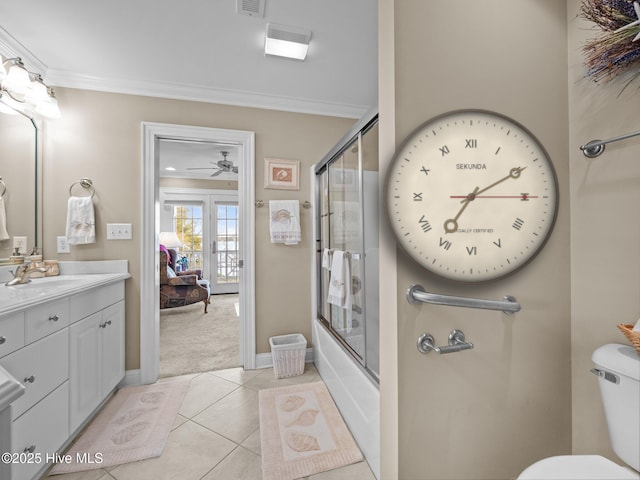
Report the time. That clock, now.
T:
7:10:15
